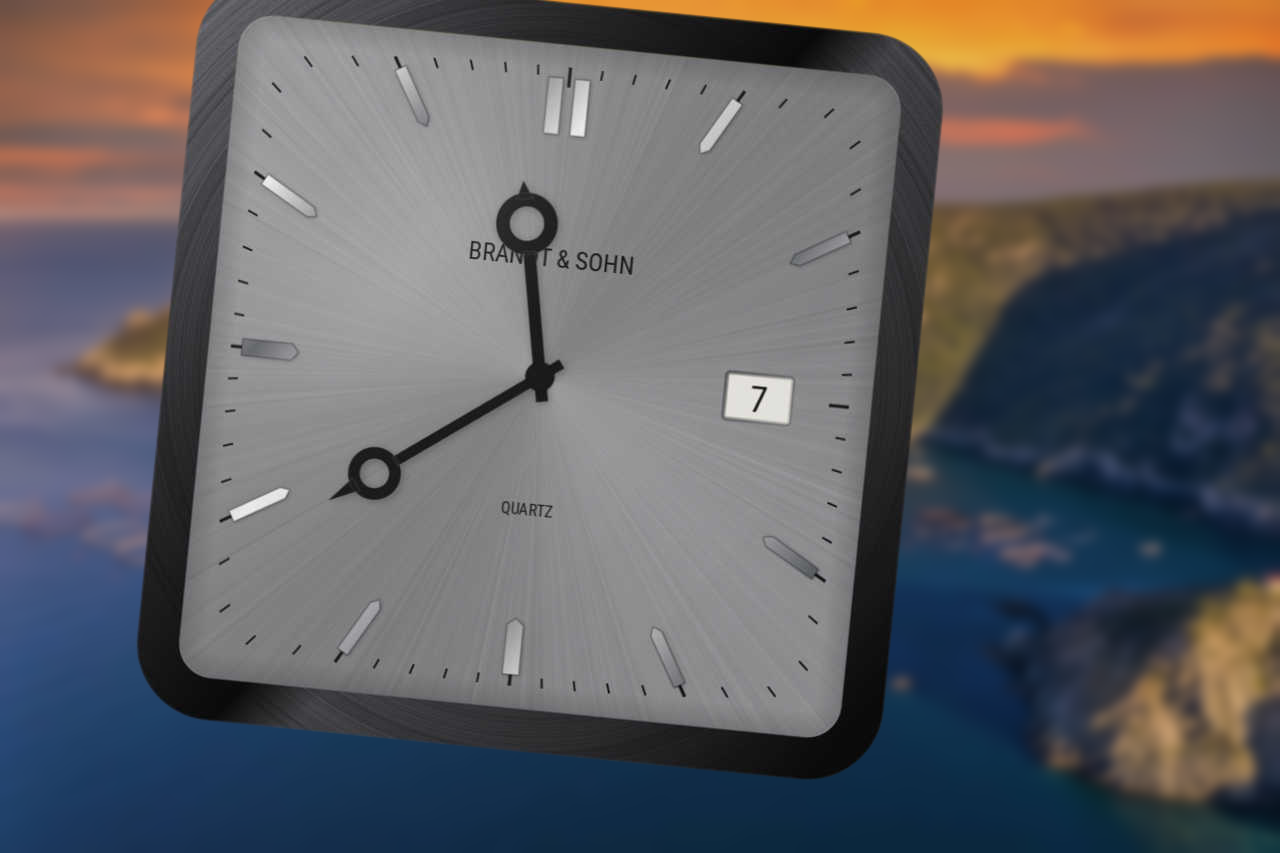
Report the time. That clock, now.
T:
11:39
